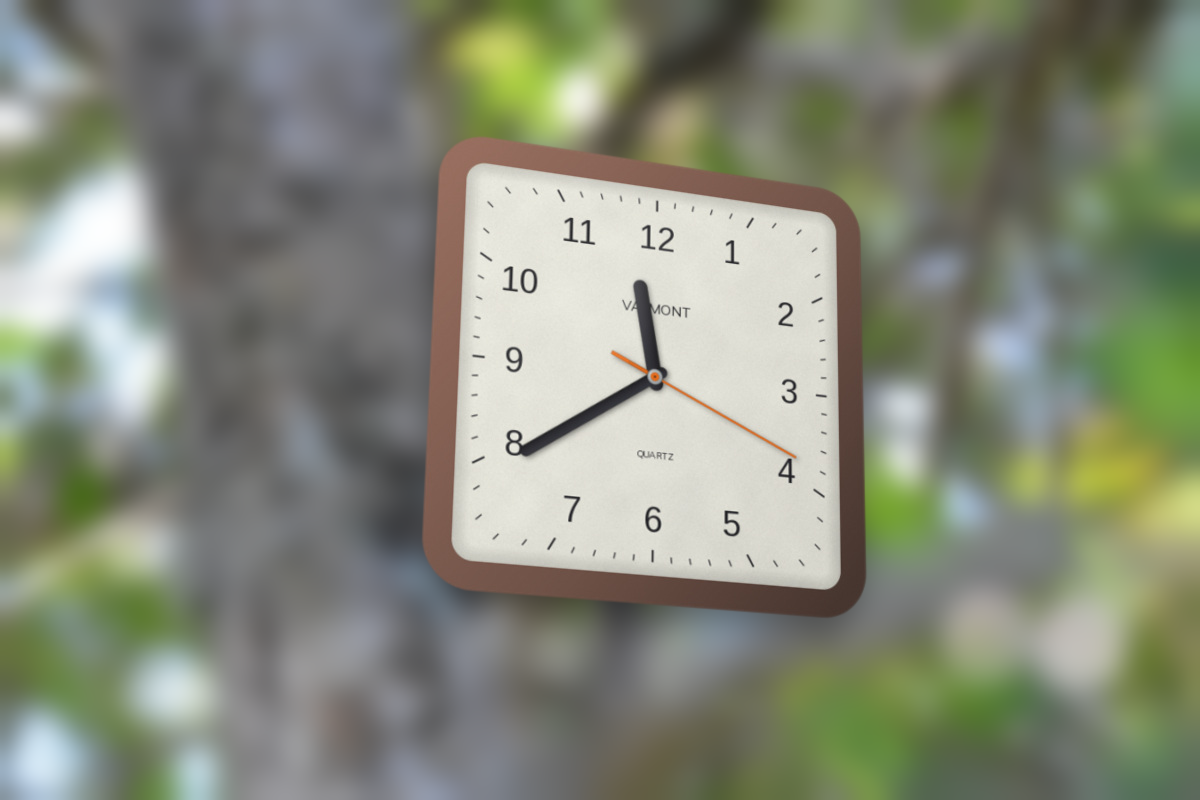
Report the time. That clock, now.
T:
11:39:19
